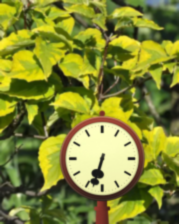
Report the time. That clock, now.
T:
6:33
